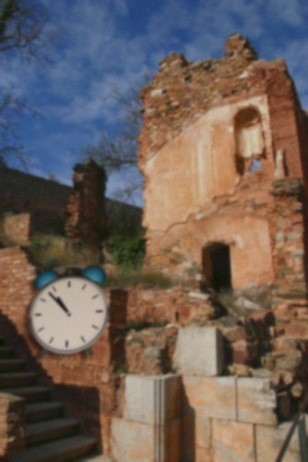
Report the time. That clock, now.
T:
10:53
